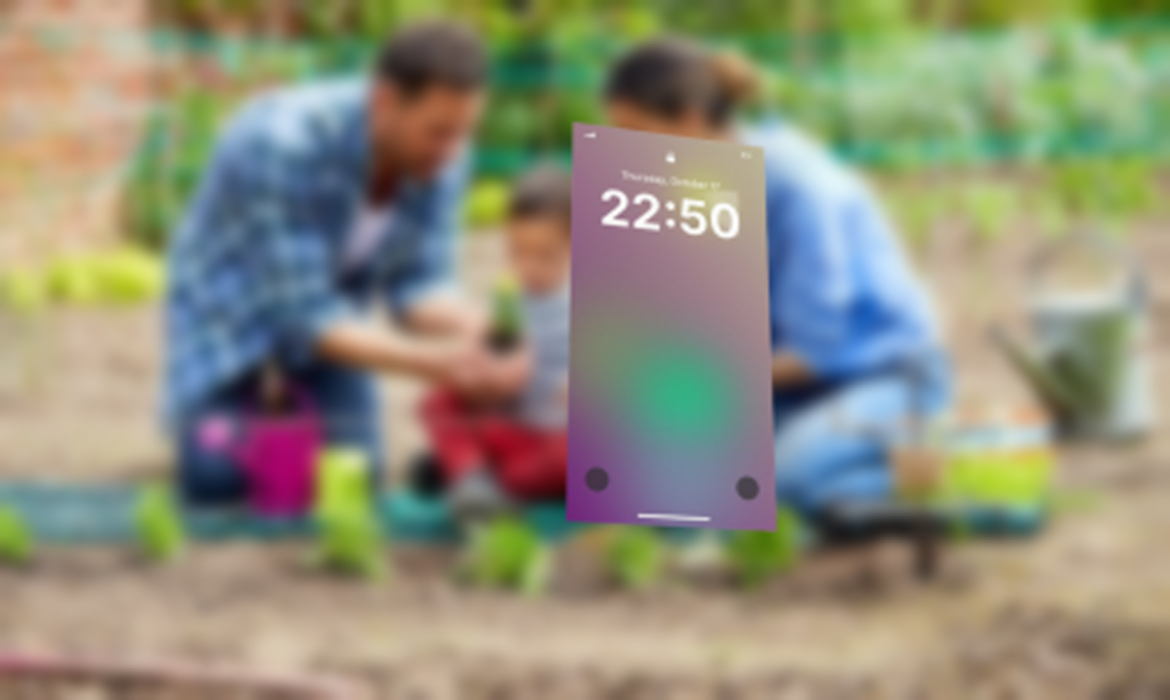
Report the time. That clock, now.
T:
22:50
